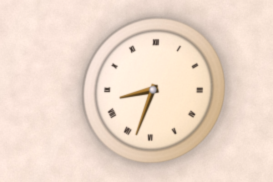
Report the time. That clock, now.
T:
8:33
